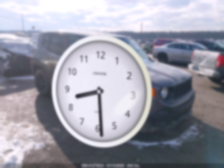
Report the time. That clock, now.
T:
8:29
